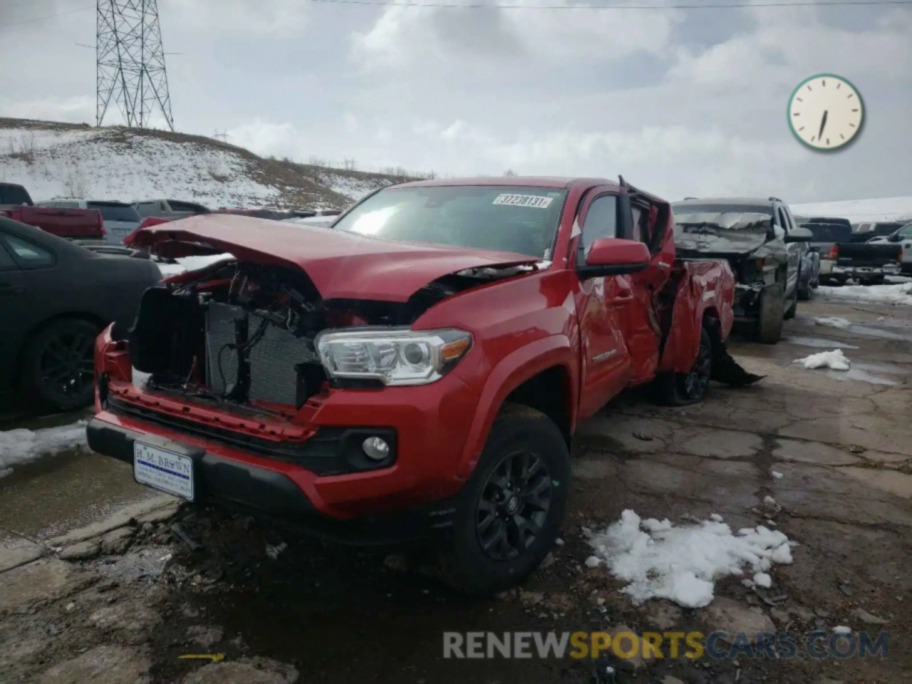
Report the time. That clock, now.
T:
6:33
